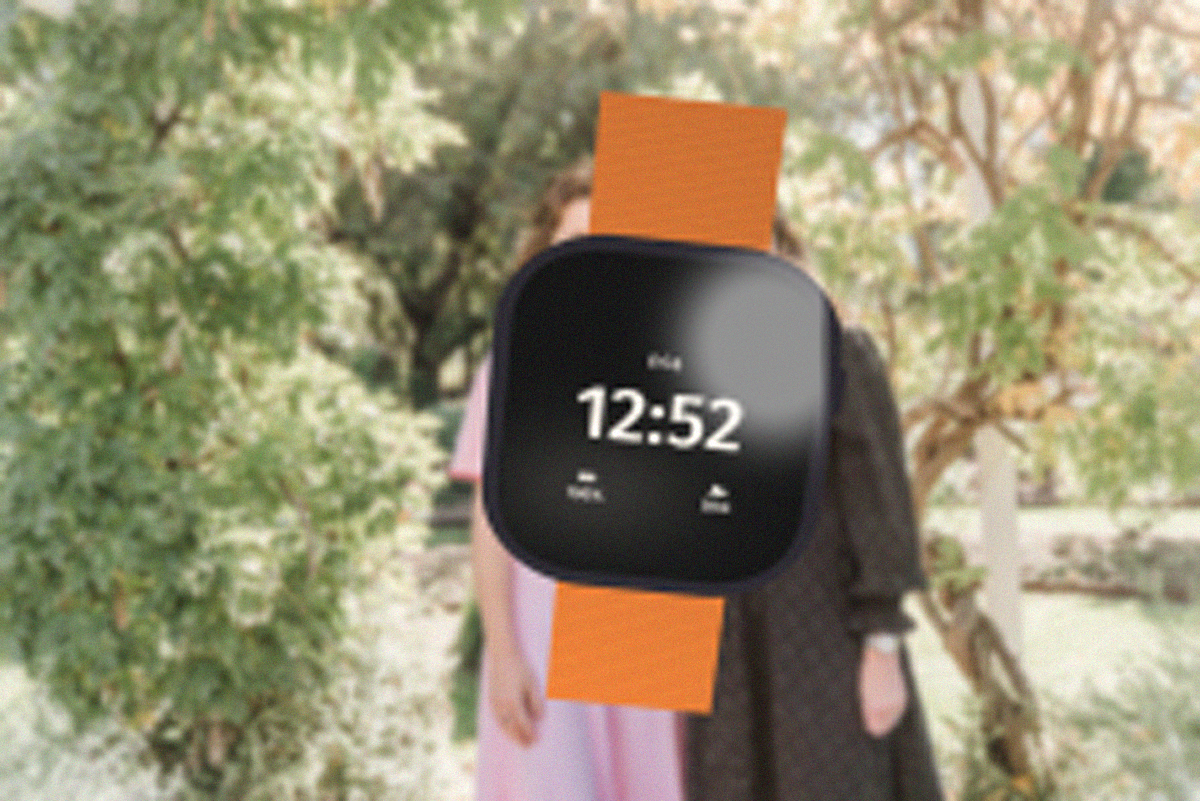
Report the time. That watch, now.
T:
12:52
